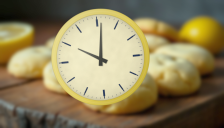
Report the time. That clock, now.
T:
10:01
